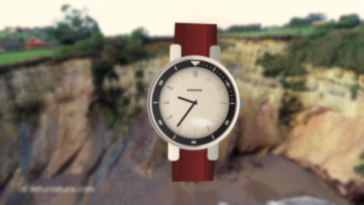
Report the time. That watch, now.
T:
9:36
